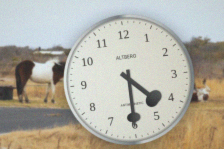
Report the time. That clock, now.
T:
4:30
